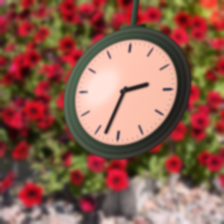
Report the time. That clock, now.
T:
2:33
